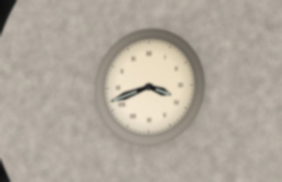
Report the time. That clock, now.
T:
3:42
